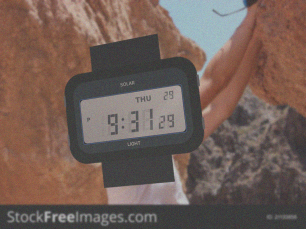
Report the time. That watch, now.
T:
9:31:29
